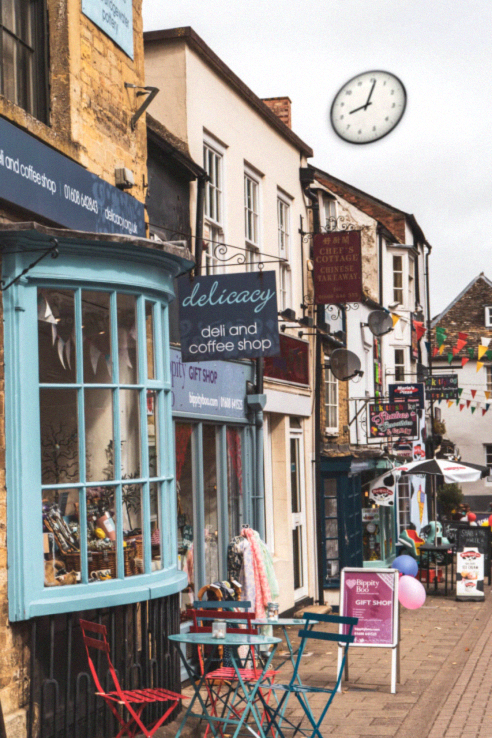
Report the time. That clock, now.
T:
8:01
